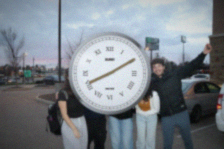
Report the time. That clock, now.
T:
8:10
